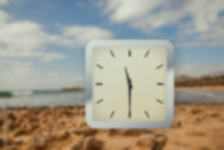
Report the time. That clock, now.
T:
11:30
